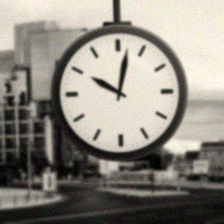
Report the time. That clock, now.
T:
10:02
